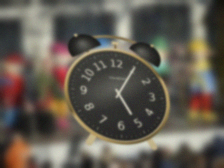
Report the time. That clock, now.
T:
5:05
